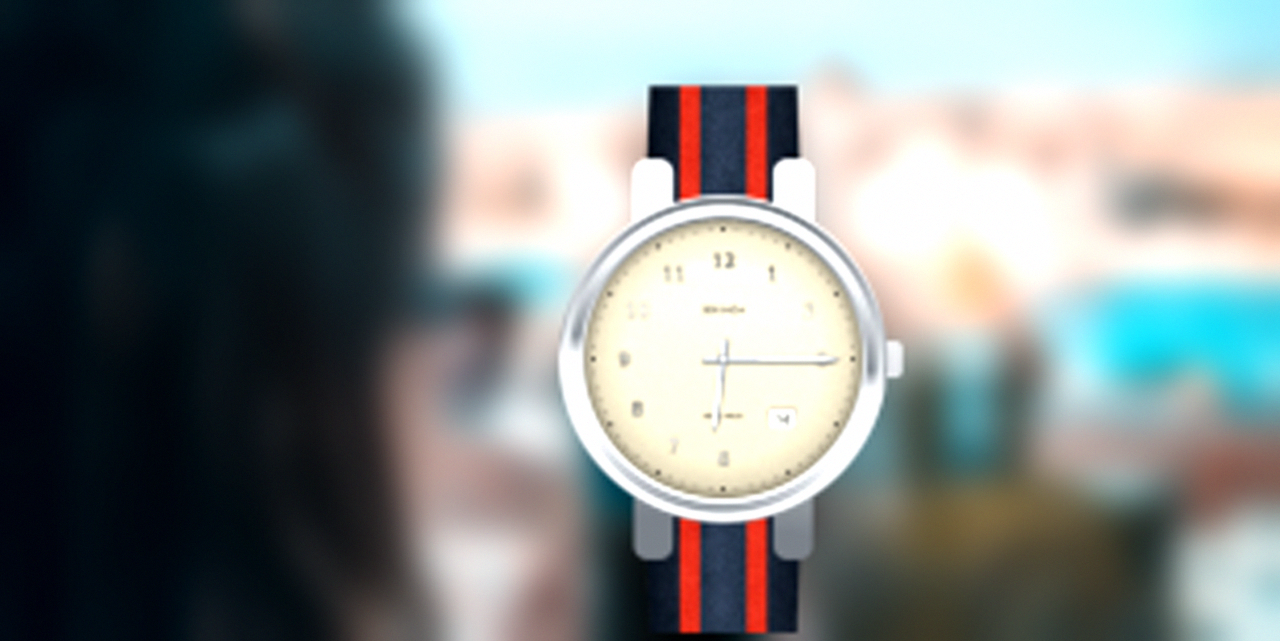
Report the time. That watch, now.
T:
6:15
